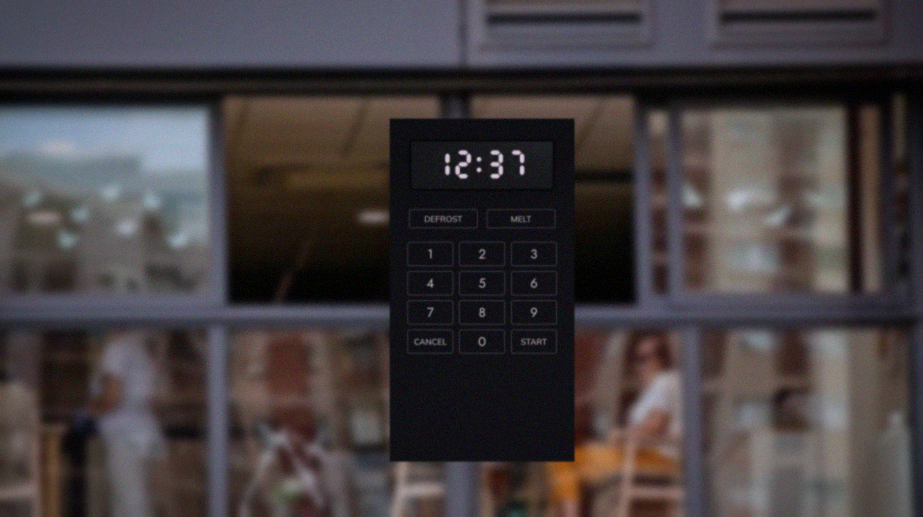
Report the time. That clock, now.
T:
12:37
